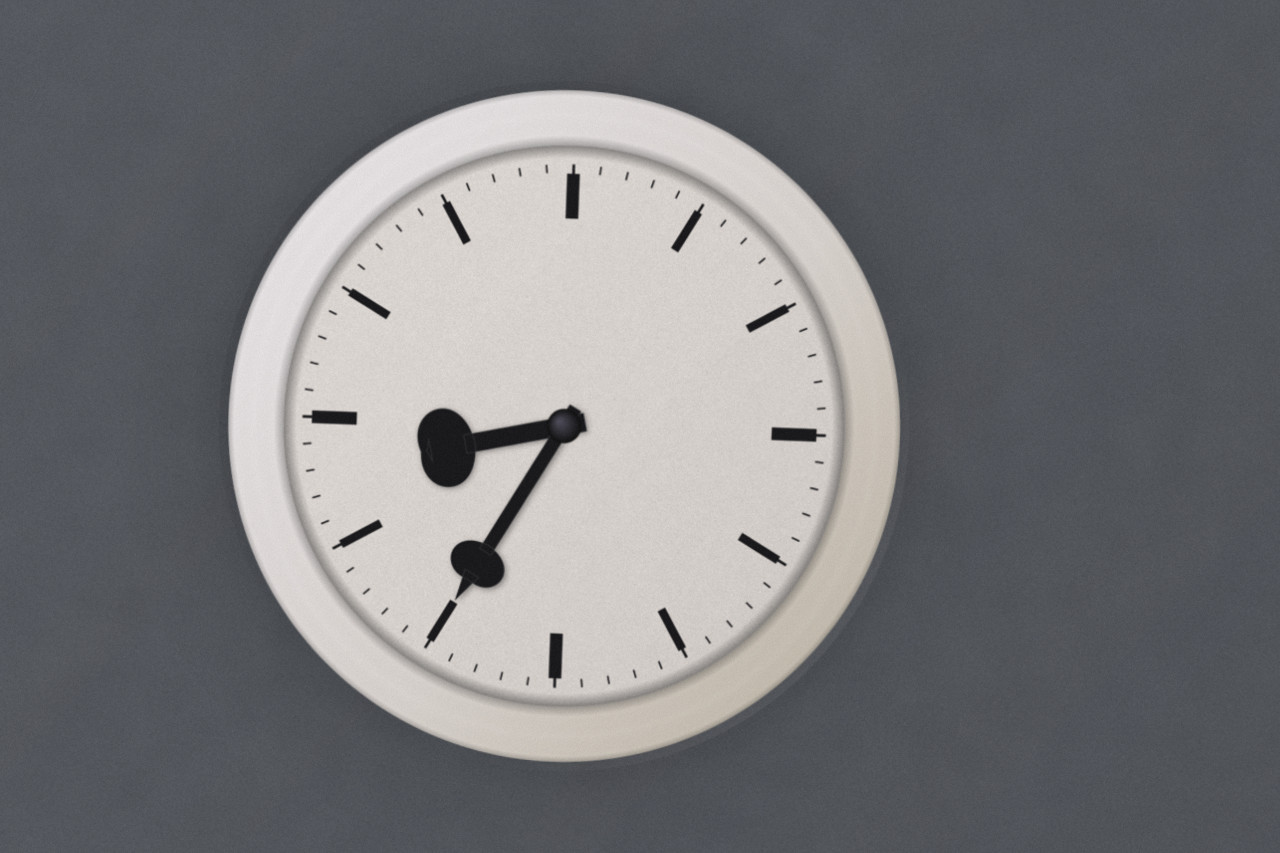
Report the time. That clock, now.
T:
8:35
